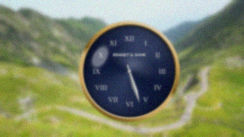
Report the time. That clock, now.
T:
5:27
